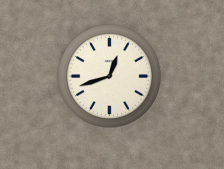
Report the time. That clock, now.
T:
12:42
